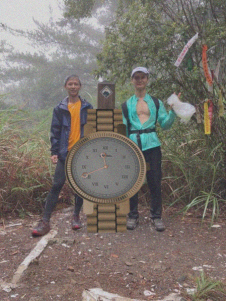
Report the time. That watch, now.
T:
11:41
